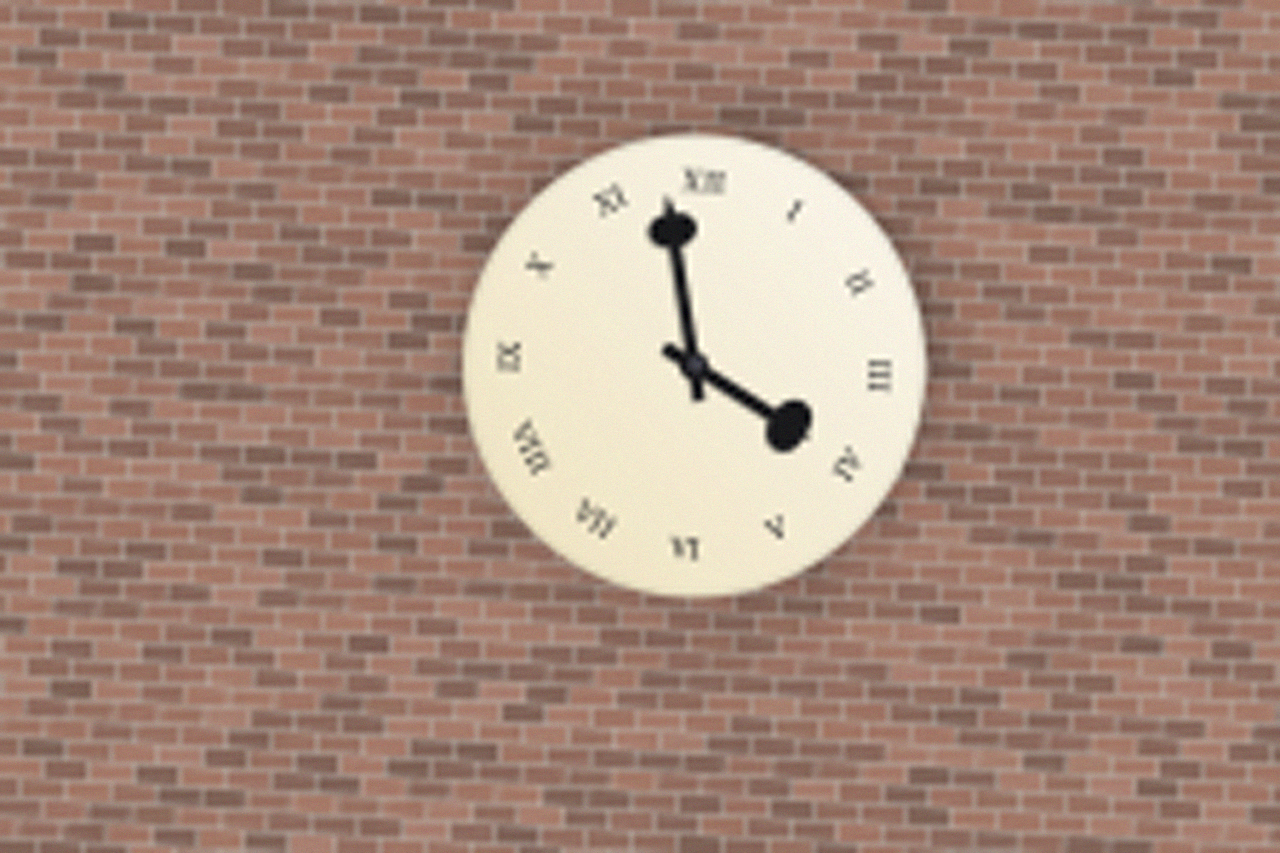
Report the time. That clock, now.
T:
3:58
